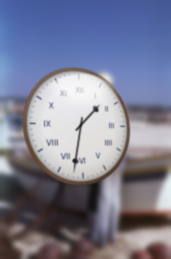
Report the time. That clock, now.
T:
1:32
